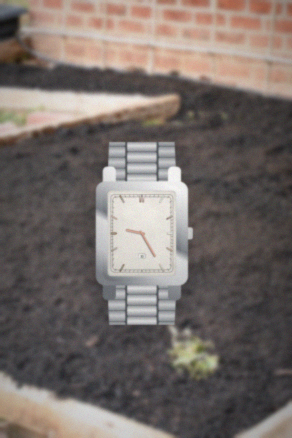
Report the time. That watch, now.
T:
9:25
